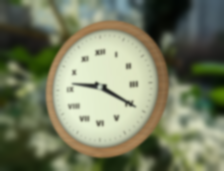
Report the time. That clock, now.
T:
9:20
